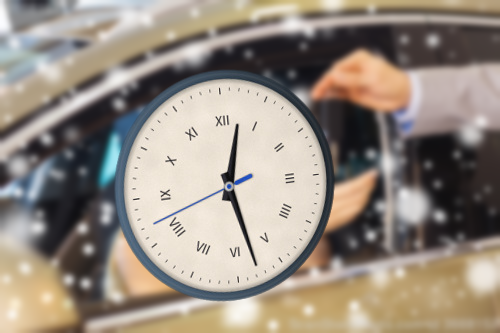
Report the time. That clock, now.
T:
12:27:42
